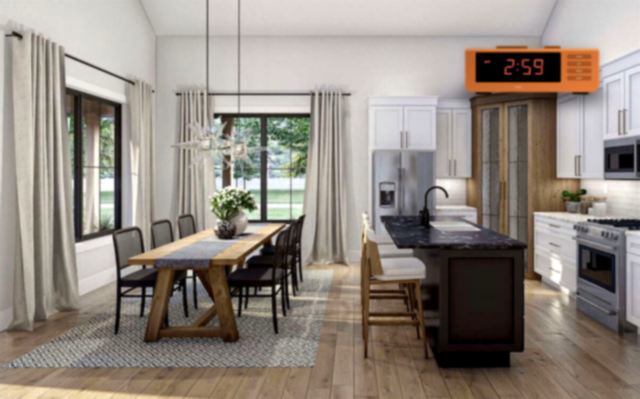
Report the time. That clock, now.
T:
2:59
